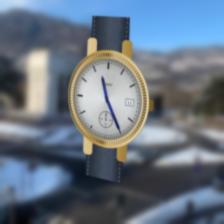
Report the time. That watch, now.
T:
11:25
